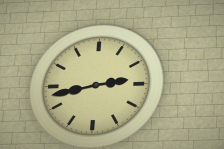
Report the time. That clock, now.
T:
2:43
